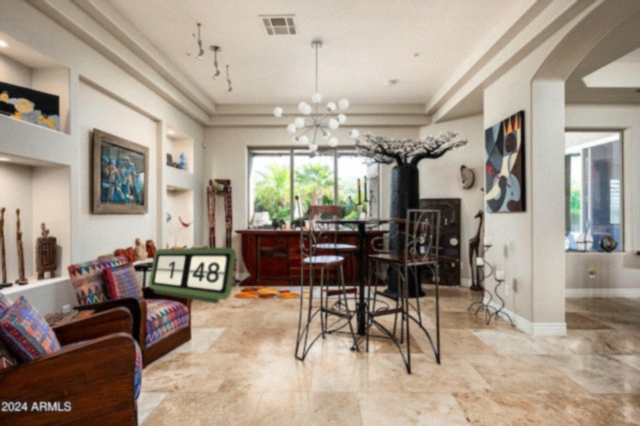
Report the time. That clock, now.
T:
1:48
